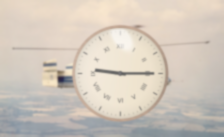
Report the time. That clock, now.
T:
9:15
